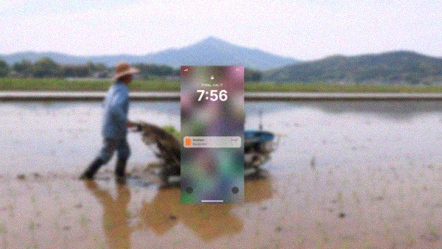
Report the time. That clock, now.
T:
7:56
